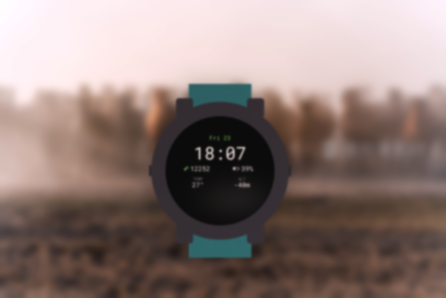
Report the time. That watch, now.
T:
18:07
